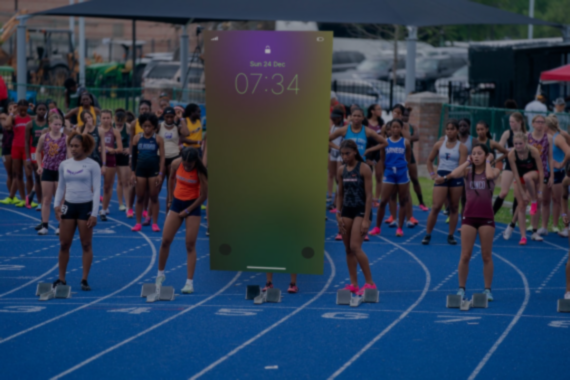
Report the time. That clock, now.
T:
7:34
